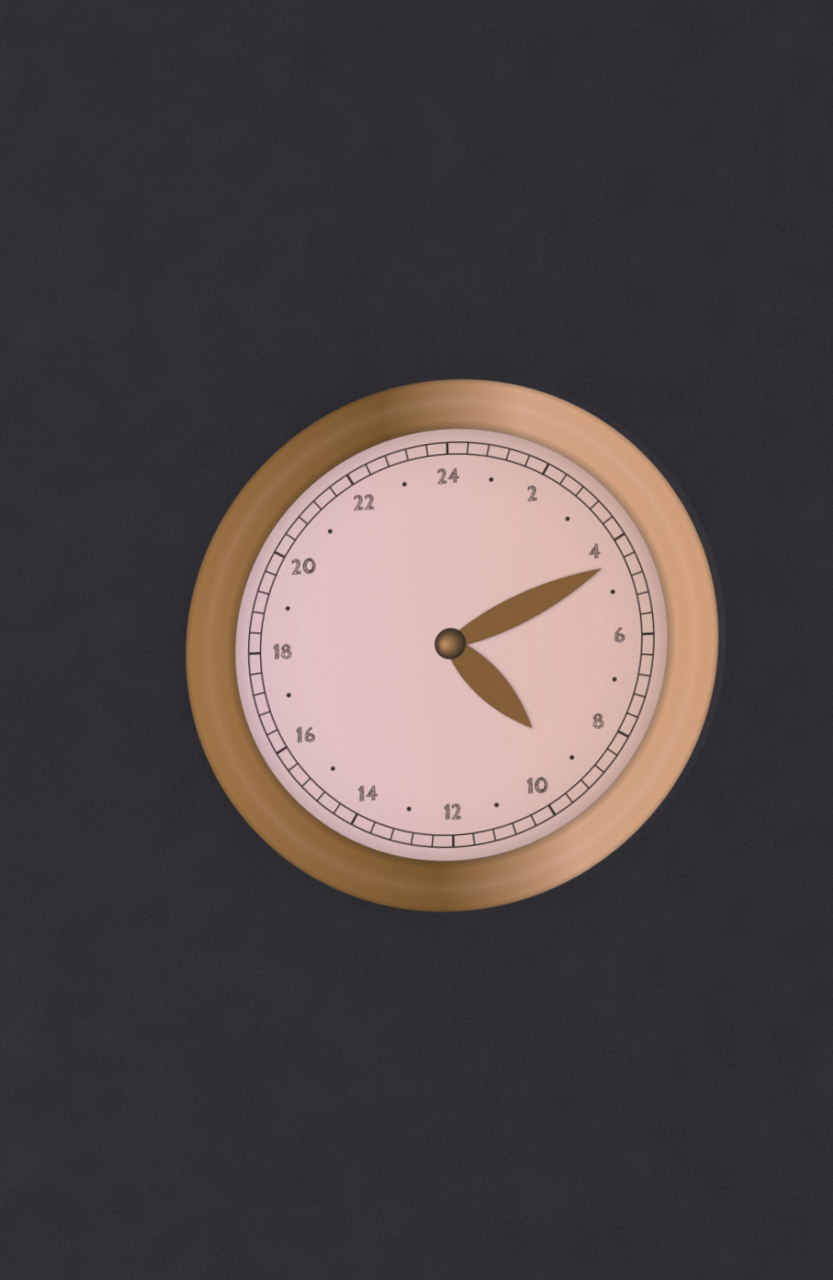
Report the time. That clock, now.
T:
9:11
